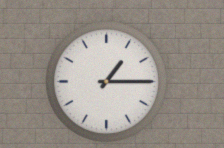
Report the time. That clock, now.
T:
1:15
